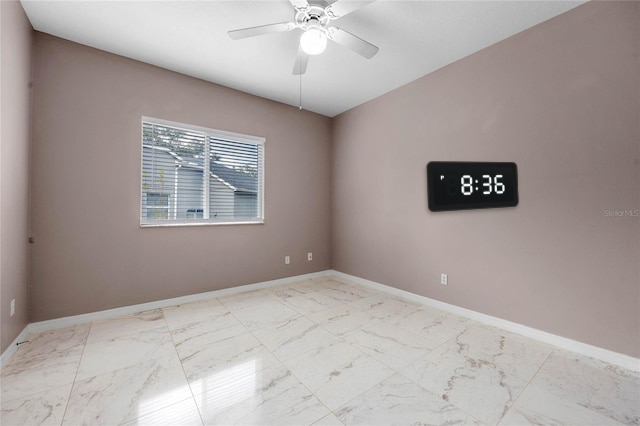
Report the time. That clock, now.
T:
8:36
